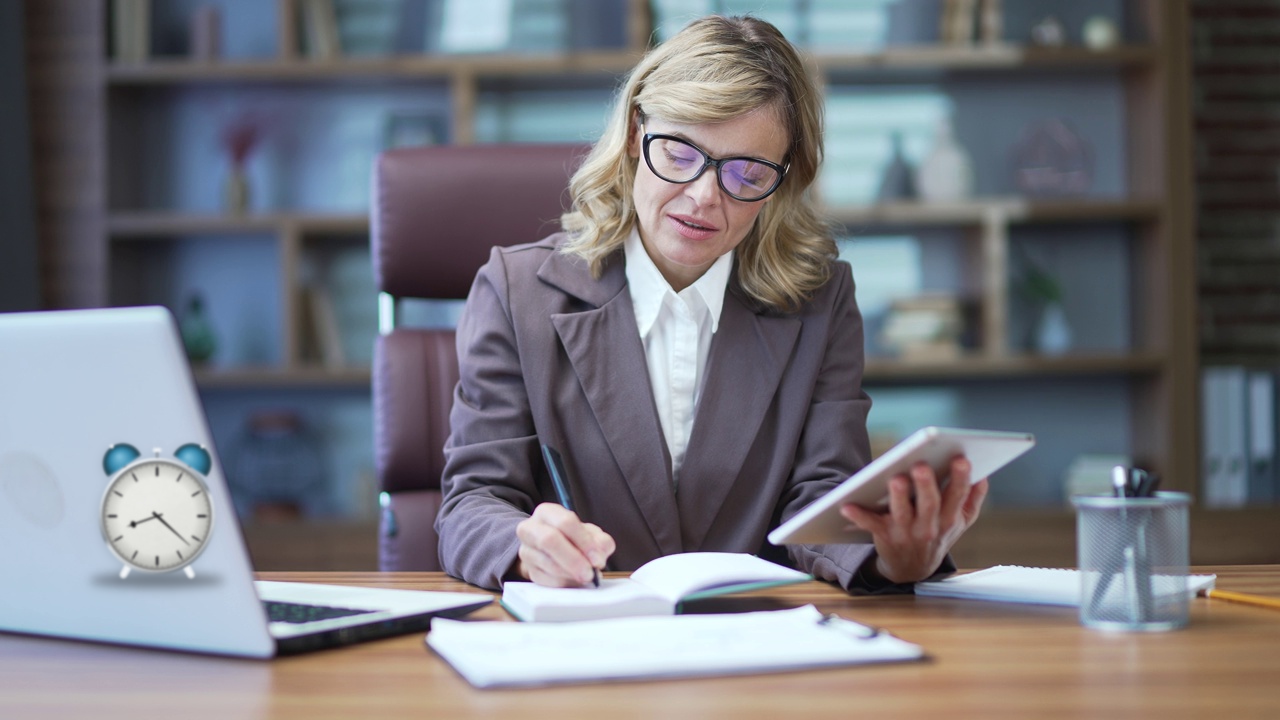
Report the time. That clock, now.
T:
8:22
